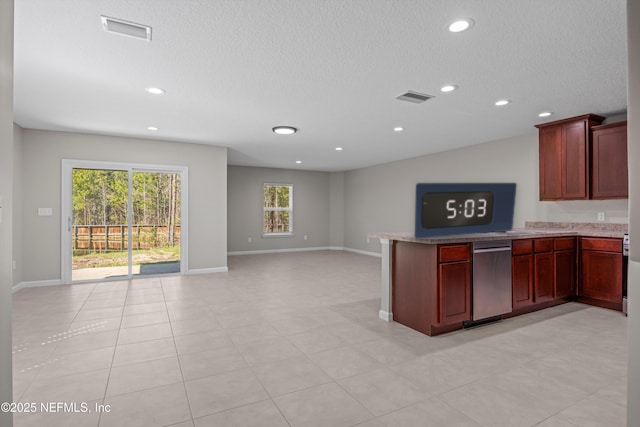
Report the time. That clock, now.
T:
5:03
